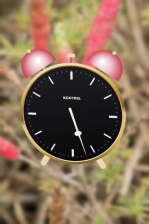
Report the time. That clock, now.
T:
5:27
